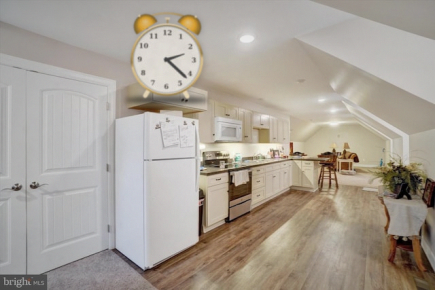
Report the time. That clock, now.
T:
2:22
